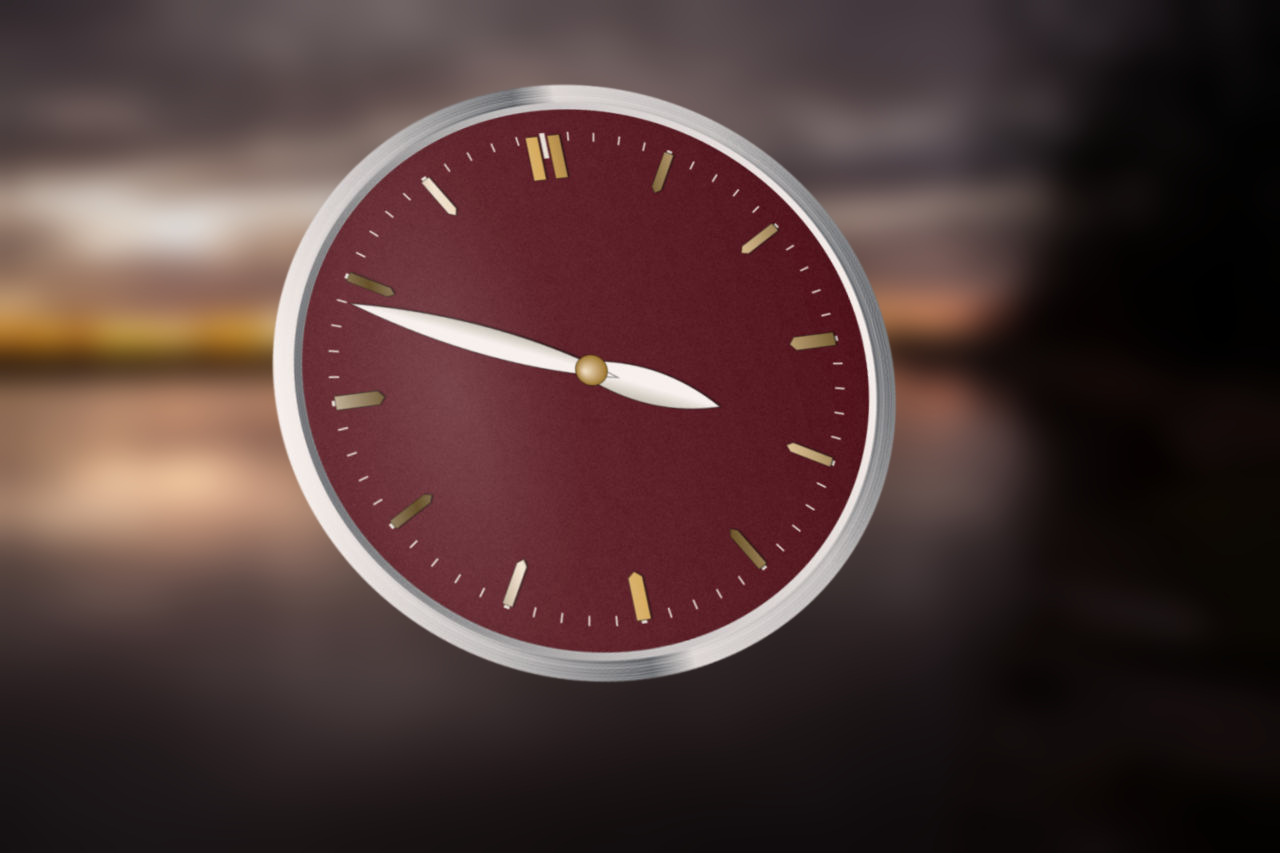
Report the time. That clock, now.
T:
3:49
